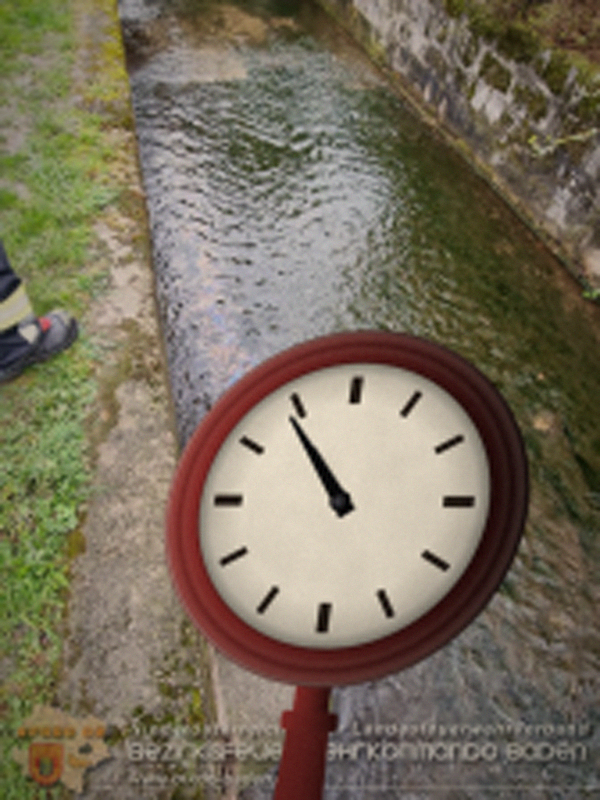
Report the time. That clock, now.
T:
10:54
